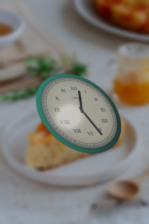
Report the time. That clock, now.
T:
12:26
